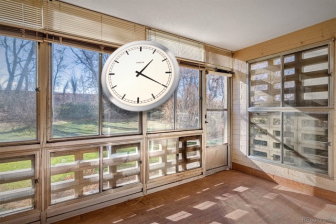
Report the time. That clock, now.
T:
1:20
